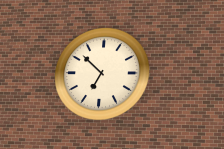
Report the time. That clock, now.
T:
6:52
